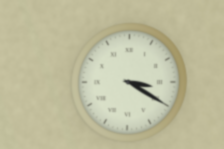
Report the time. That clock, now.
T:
3:20
